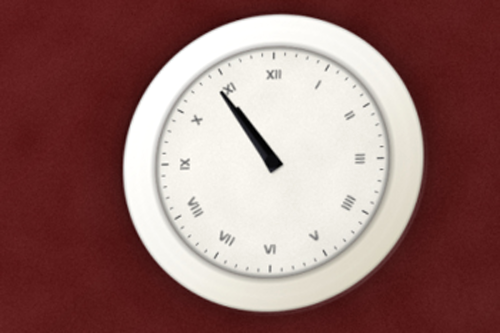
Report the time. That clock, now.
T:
10:54
